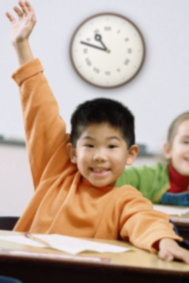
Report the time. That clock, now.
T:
10:48
